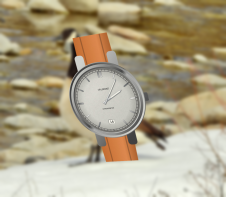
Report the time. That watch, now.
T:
2:06
